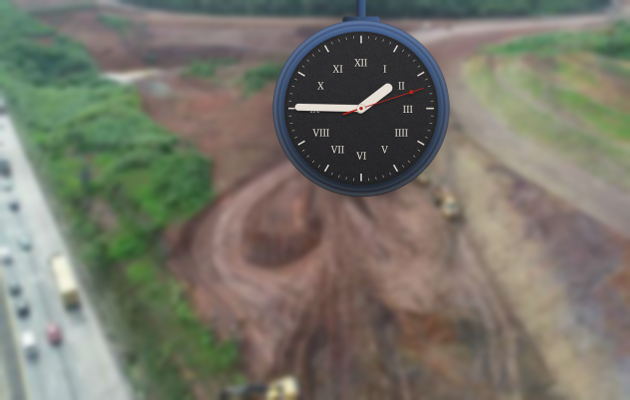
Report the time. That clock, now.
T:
1:45:12
